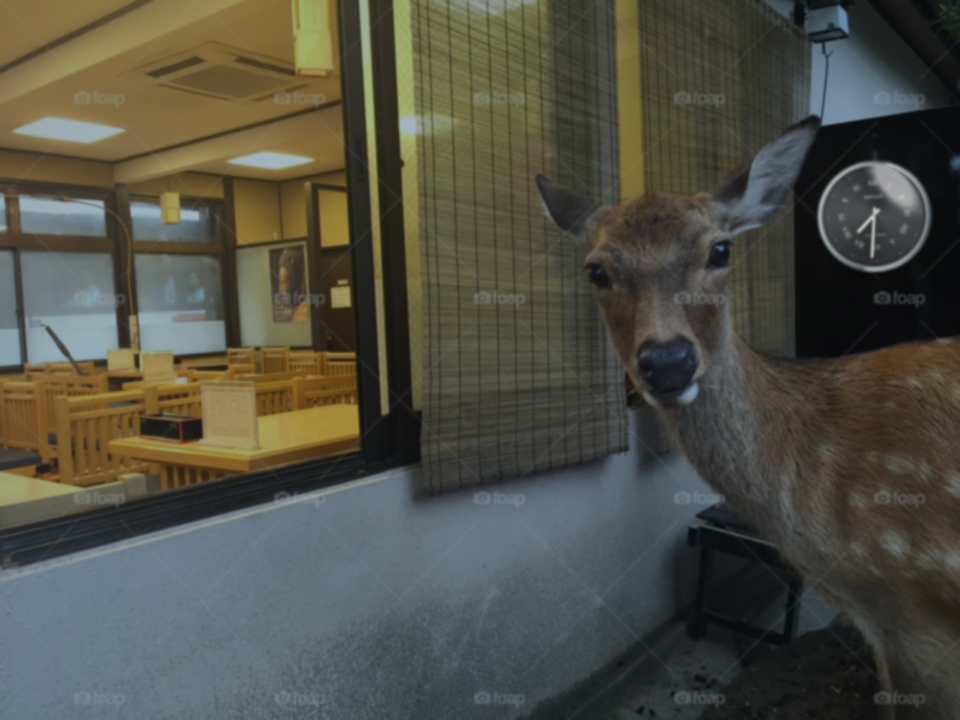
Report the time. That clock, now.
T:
7:31
